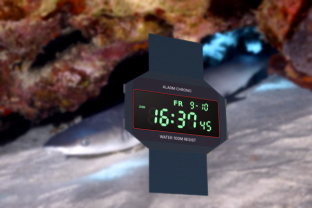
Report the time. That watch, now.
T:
16:37:45
